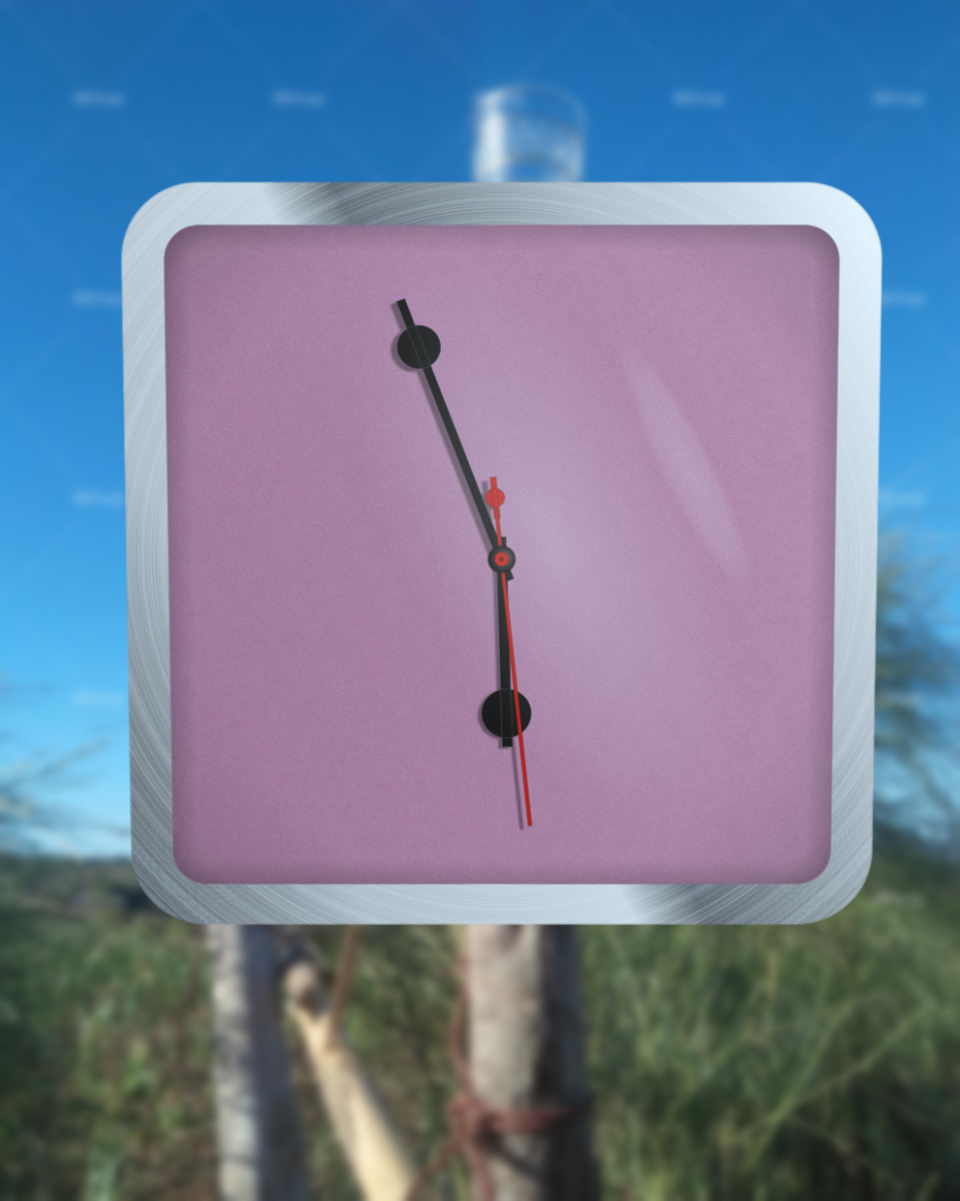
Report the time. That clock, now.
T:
5:56:29
